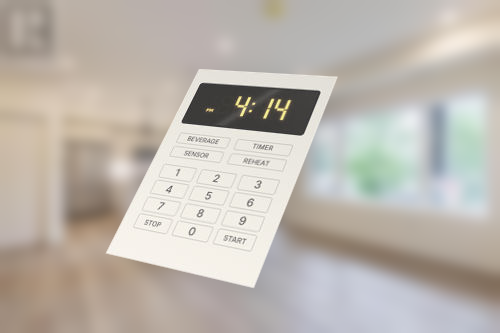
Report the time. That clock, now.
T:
4:14
